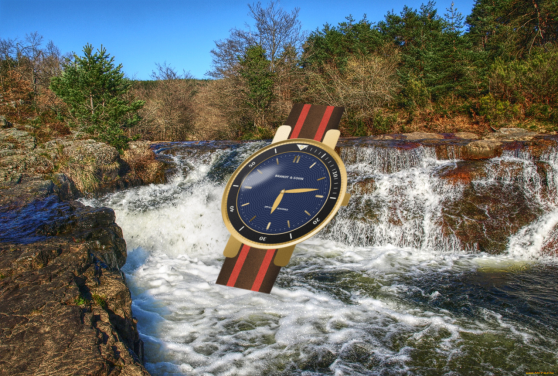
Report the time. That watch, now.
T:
6:13
